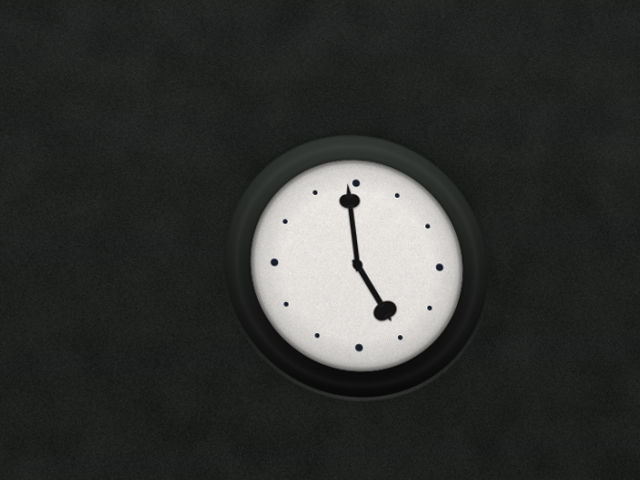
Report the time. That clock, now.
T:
4:59
